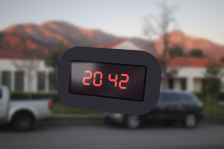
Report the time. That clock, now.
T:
20:42
